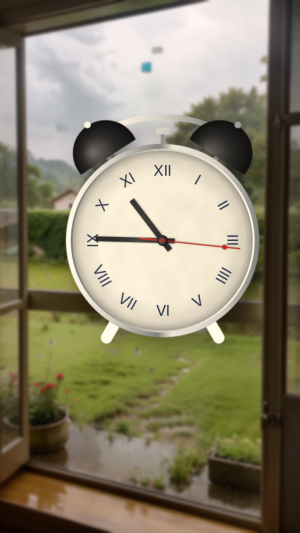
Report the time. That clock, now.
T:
10:45:16
